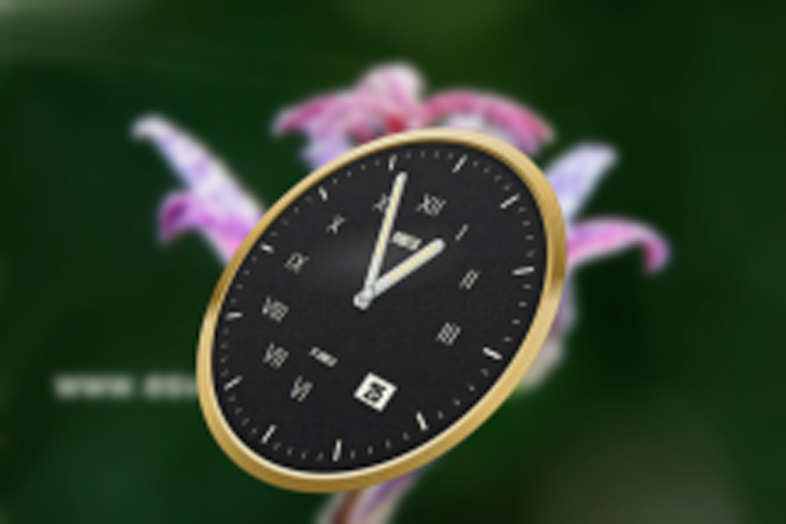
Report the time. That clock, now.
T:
12:56
